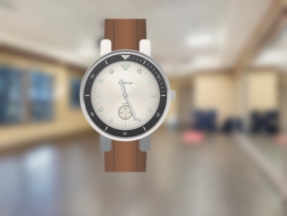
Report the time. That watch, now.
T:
11:26
